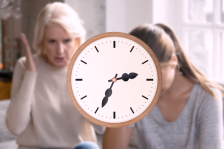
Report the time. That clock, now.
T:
2:34
